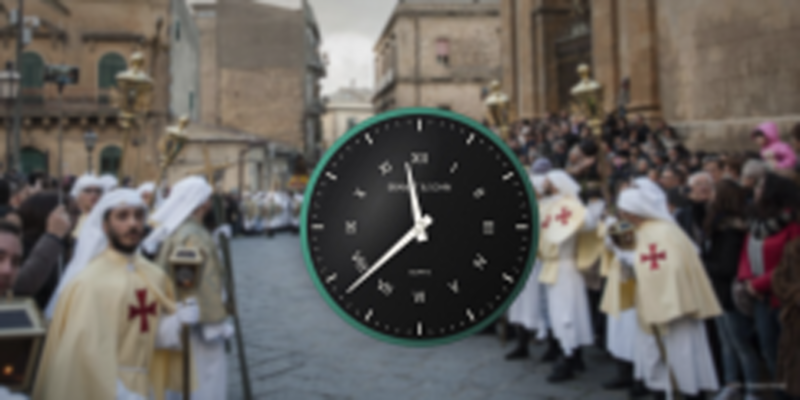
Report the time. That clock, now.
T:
11:38
